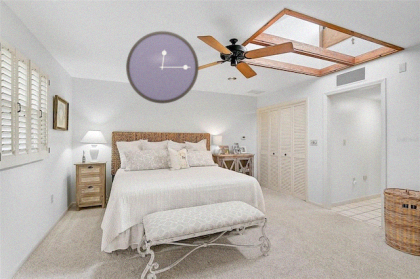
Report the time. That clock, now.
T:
12:15
